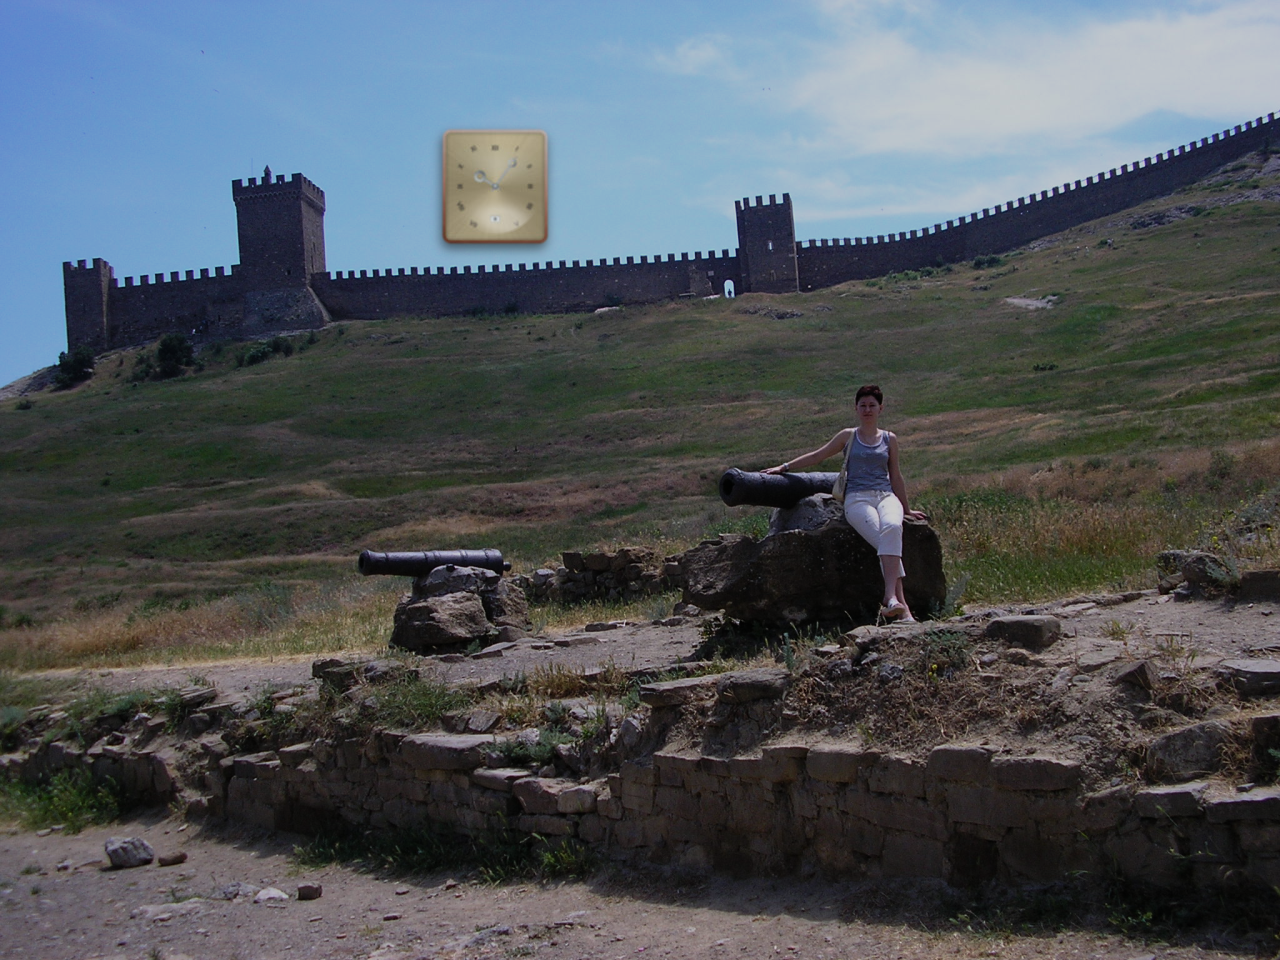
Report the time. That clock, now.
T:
10:06
